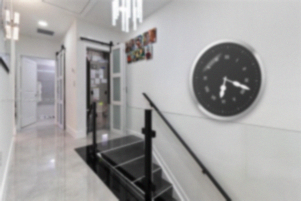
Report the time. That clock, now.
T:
6:18
